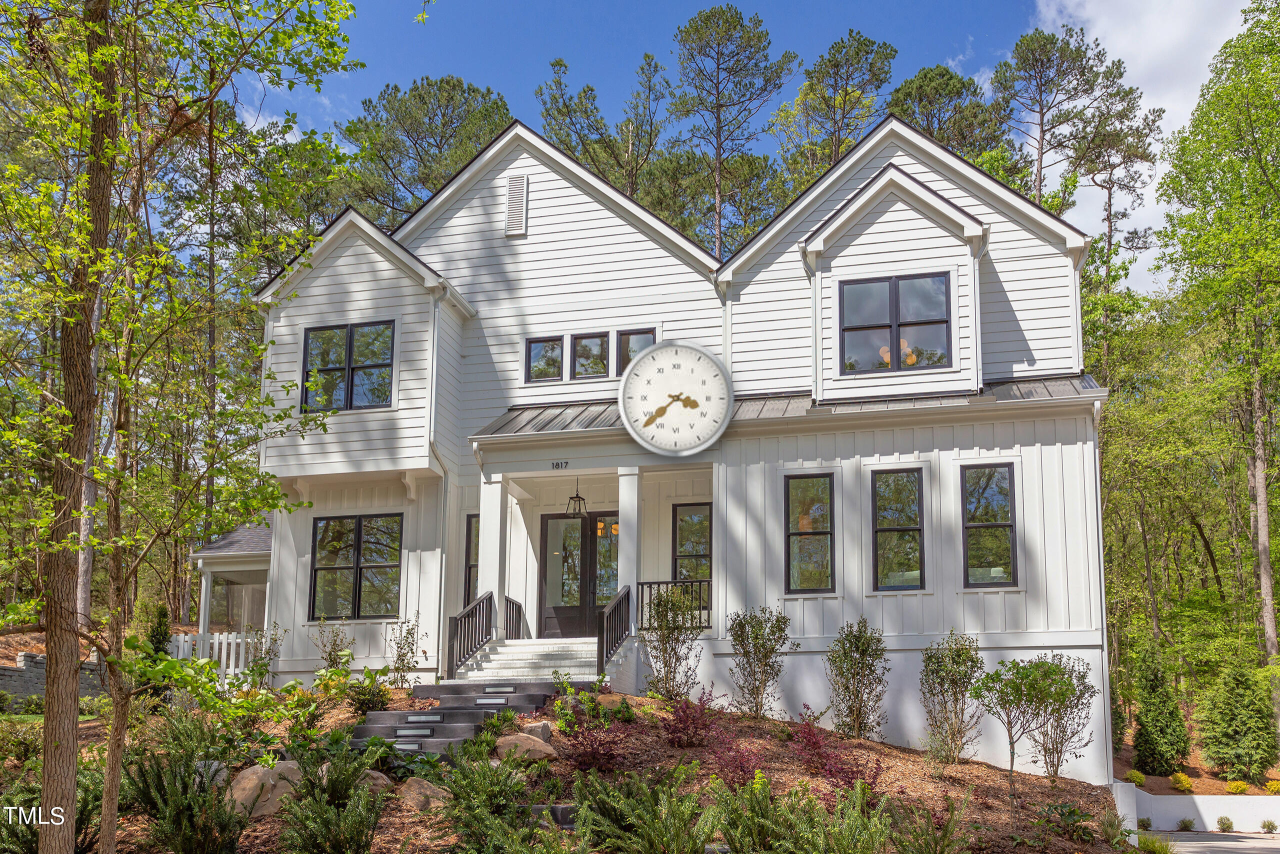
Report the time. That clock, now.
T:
3:38
